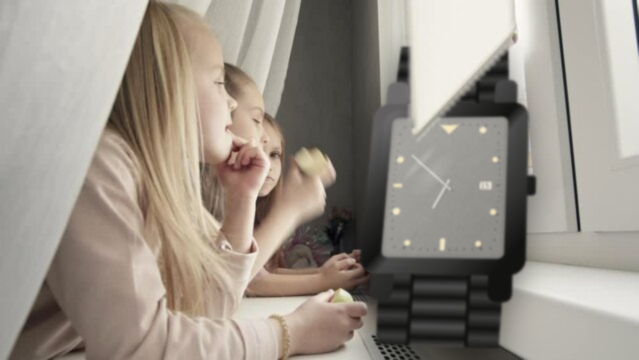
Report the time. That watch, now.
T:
6:52
